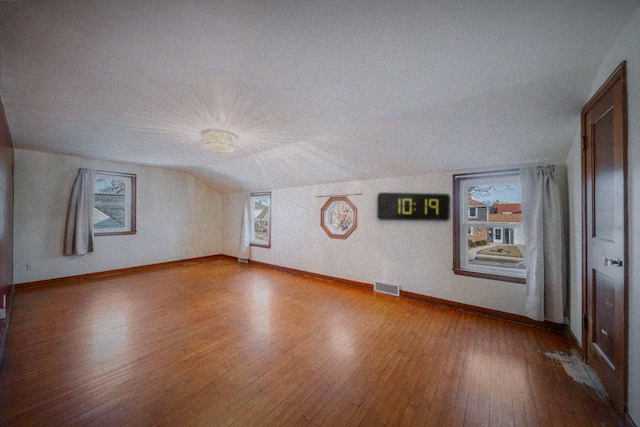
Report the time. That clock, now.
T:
10:19
